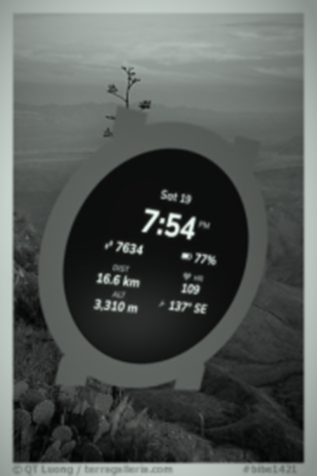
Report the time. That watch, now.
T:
7:54
